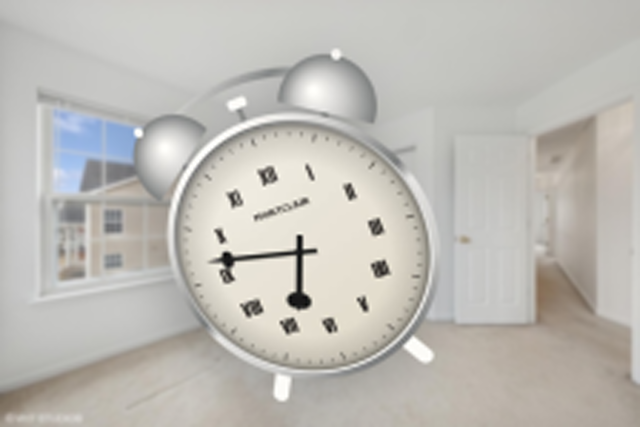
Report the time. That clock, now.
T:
6:47
